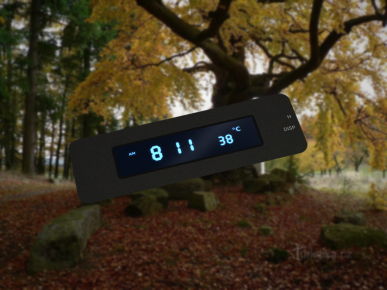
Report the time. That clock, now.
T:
8:11
